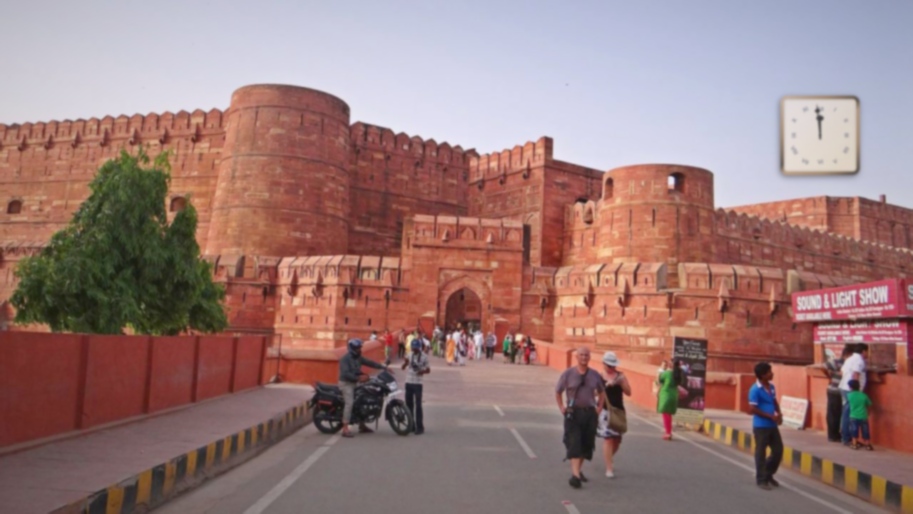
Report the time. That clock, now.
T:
11:59
